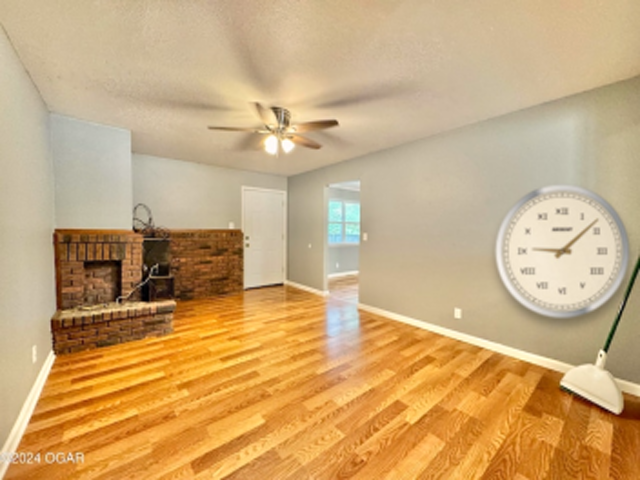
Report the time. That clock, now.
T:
9:08
